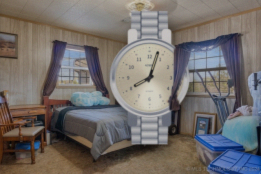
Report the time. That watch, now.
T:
8:03
